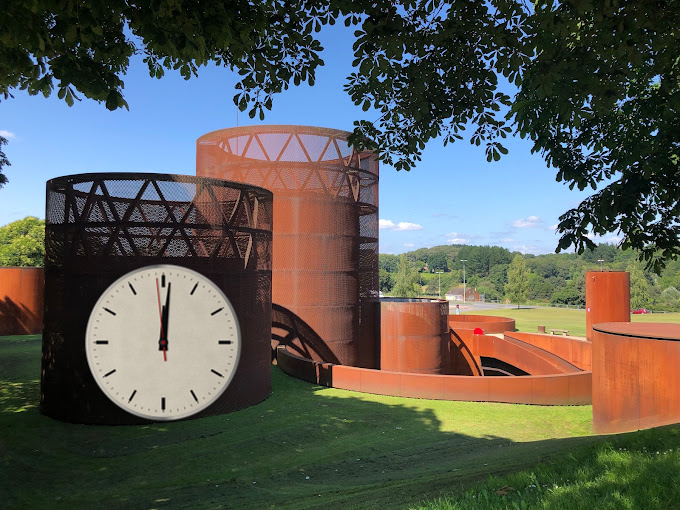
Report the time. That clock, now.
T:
12:00:59
